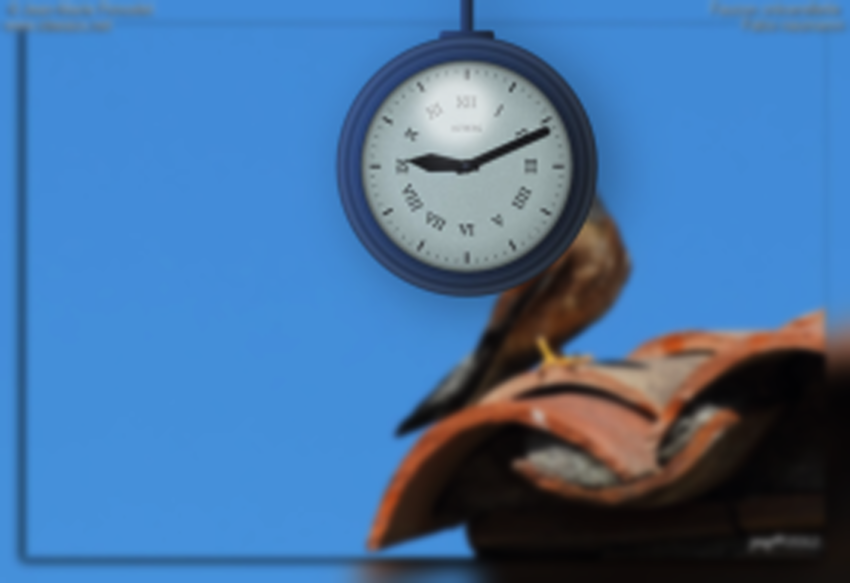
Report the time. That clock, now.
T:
9:11
